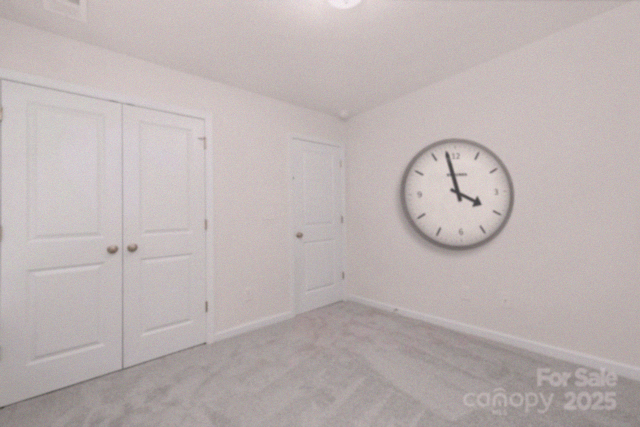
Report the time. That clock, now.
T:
3:58
